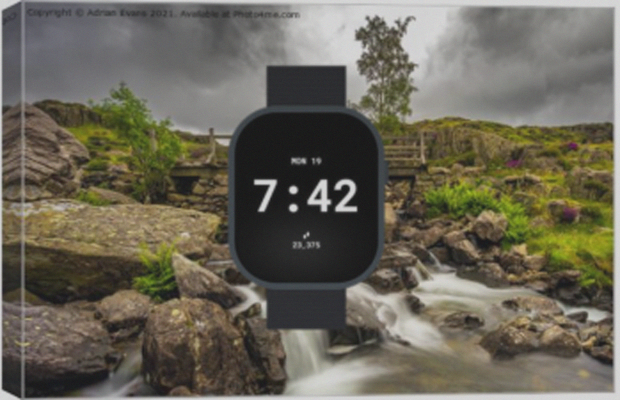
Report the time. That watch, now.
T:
7:42
